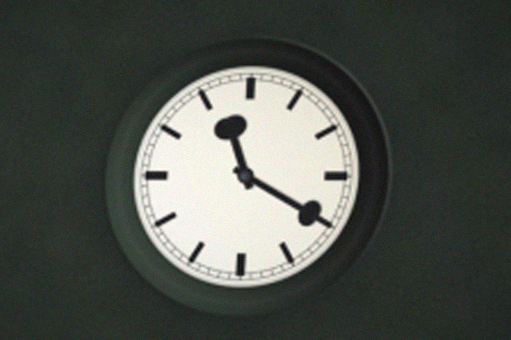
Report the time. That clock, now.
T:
11:20
